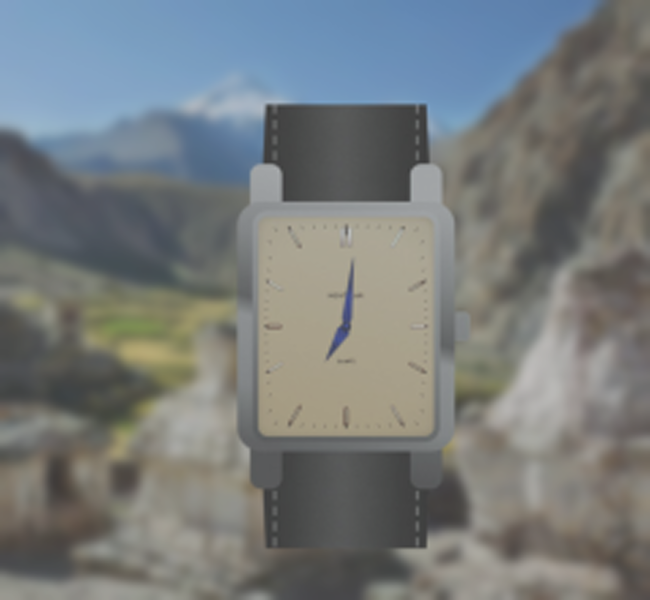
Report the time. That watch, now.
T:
7:01
